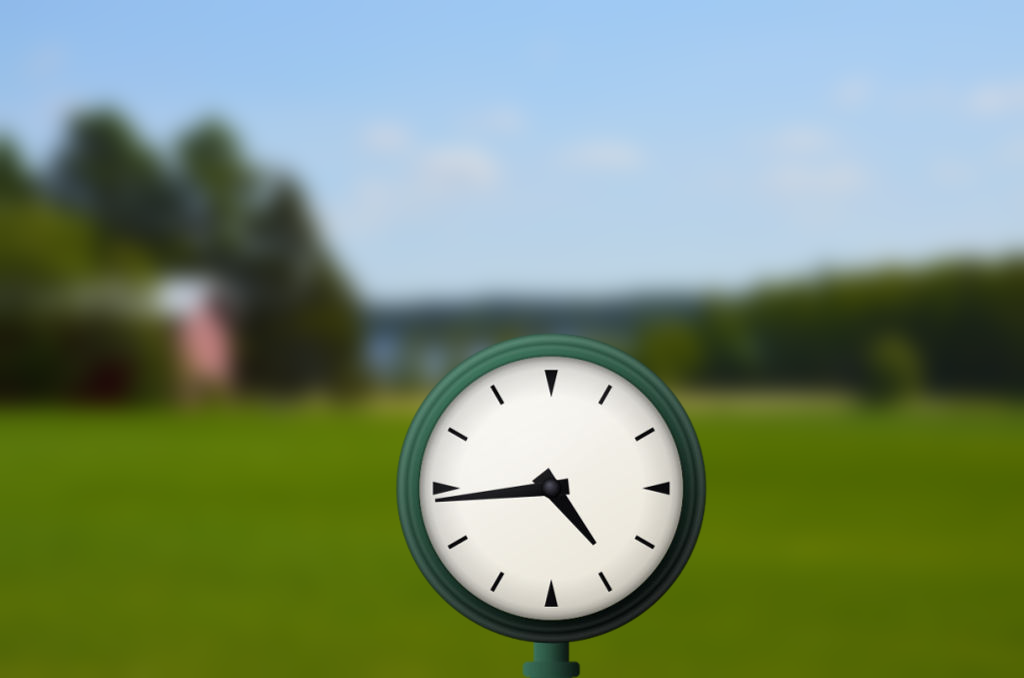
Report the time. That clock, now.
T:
4:44
